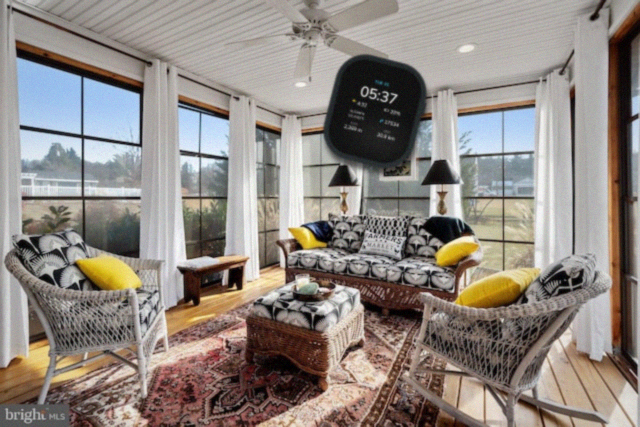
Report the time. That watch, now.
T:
5:37
